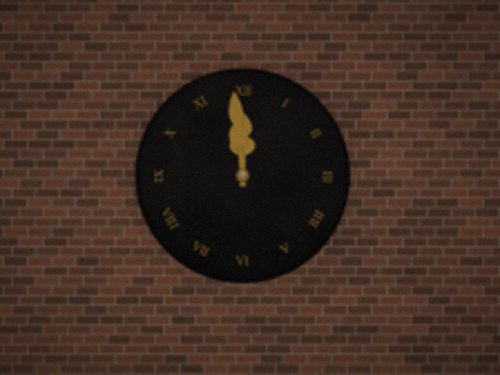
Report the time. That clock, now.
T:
11:59
